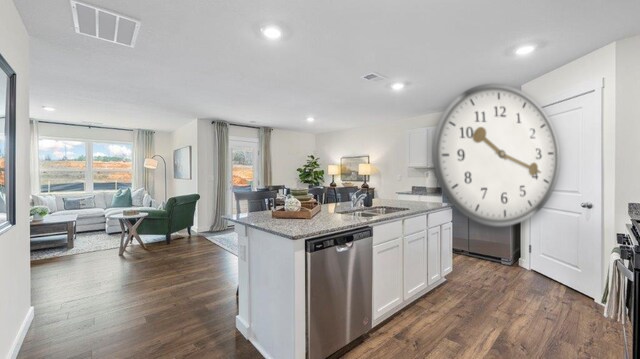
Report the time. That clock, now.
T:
10:19
